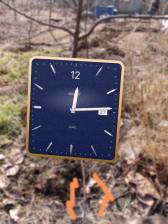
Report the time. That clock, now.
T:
12:14
